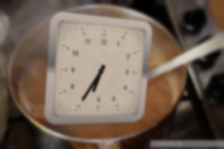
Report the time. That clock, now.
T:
6:35
